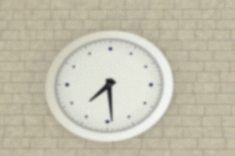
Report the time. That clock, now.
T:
7:29
